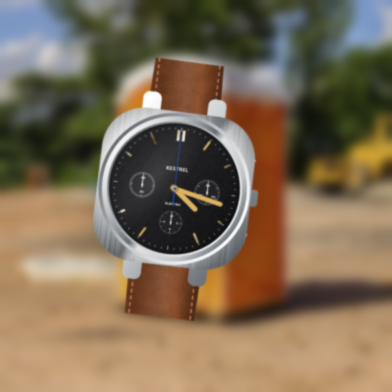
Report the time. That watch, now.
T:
4:17
